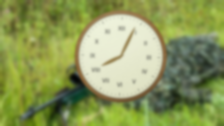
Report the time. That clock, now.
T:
8:04
